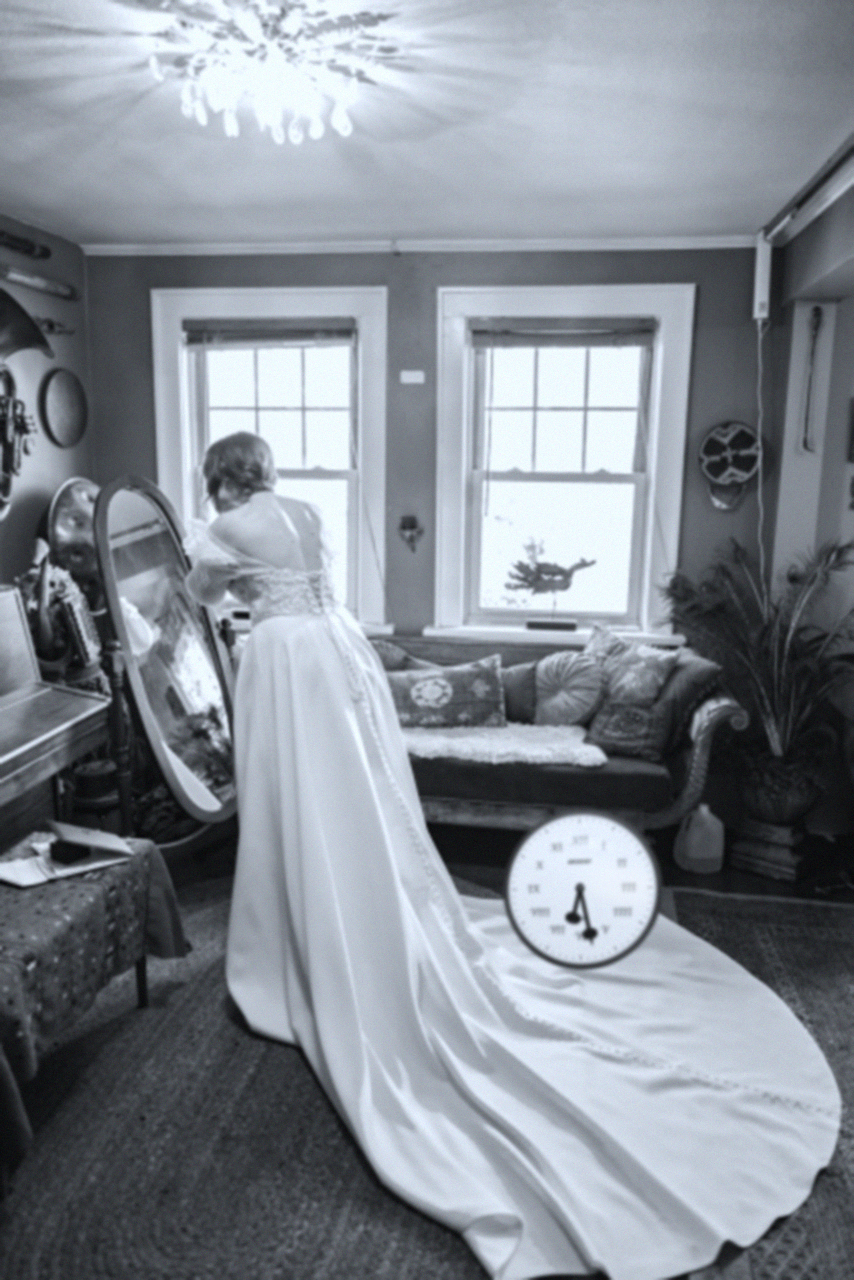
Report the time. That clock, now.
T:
6:28
